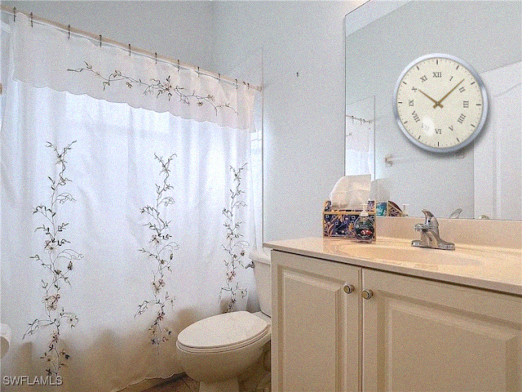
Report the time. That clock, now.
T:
10:08
